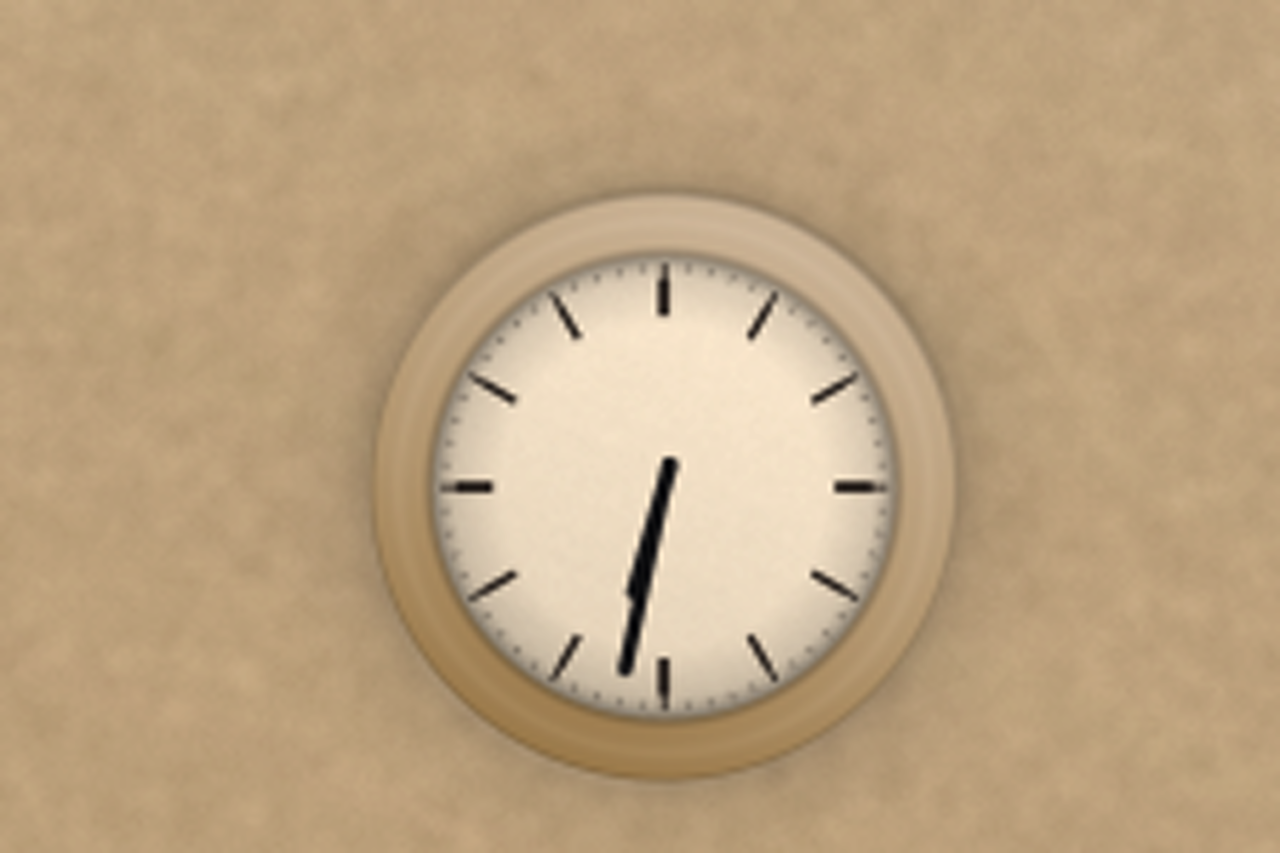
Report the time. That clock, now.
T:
6:32
